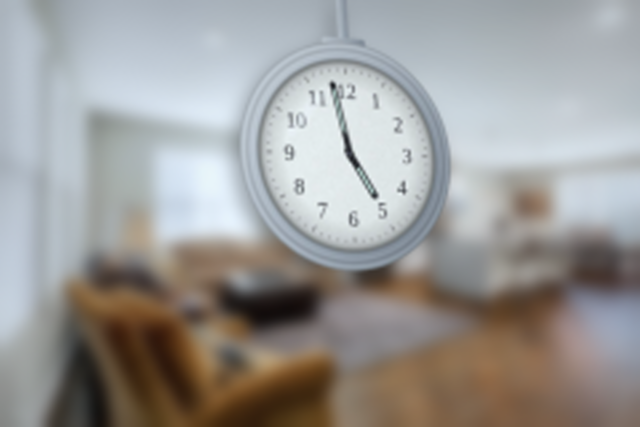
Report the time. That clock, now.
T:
4:58
